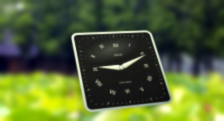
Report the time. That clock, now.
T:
9:11
